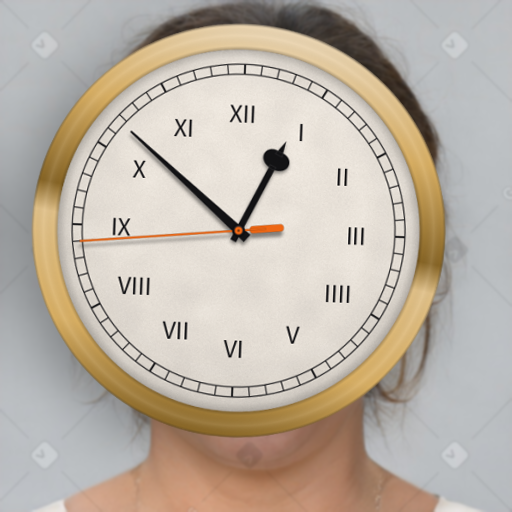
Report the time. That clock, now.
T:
12:51:44
